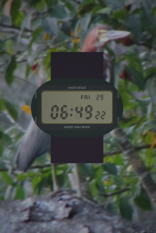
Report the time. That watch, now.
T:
6:49:22
